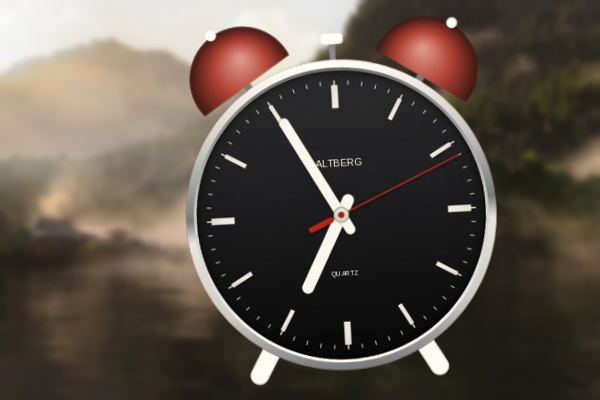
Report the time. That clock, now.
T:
6:55:11
